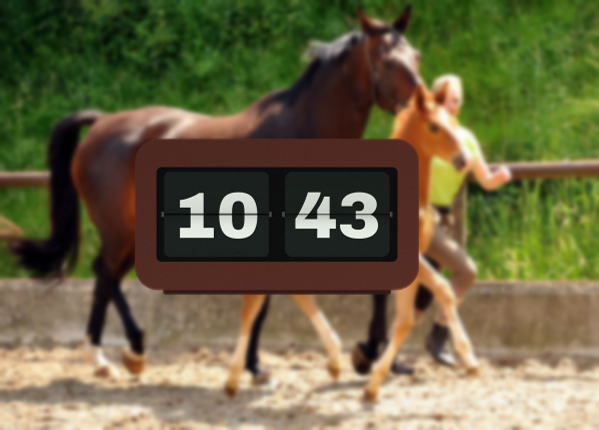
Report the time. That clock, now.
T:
10:43
